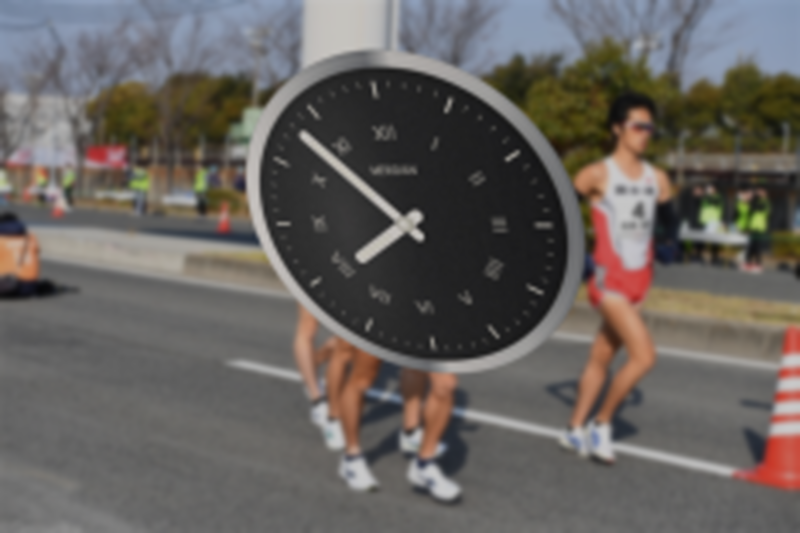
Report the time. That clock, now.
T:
7:53
